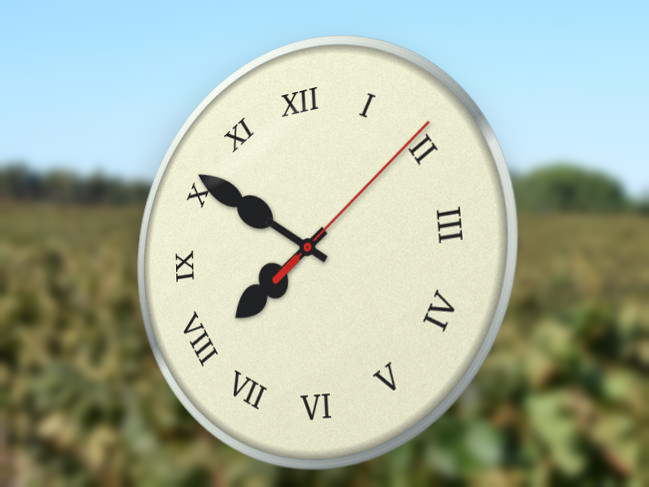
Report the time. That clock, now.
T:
7:51:09
